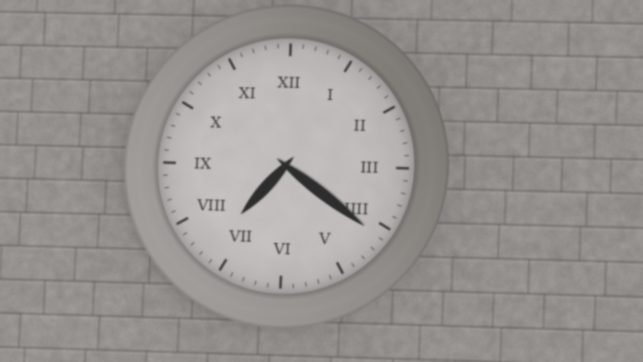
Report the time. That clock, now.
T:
7:21
